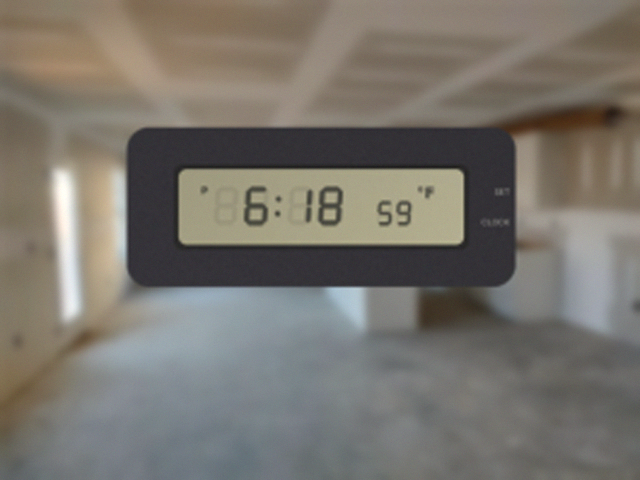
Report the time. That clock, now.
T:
6:18
